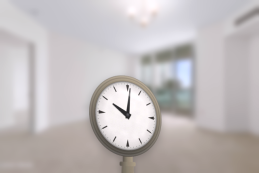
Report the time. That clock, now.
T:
10:01
